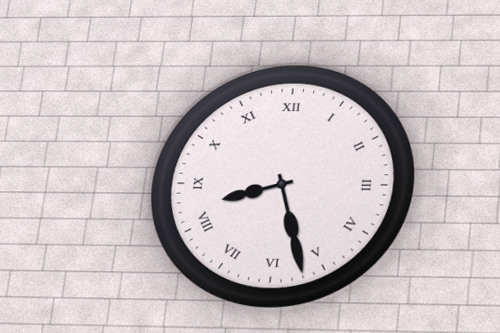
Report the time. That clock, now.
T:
8:27
